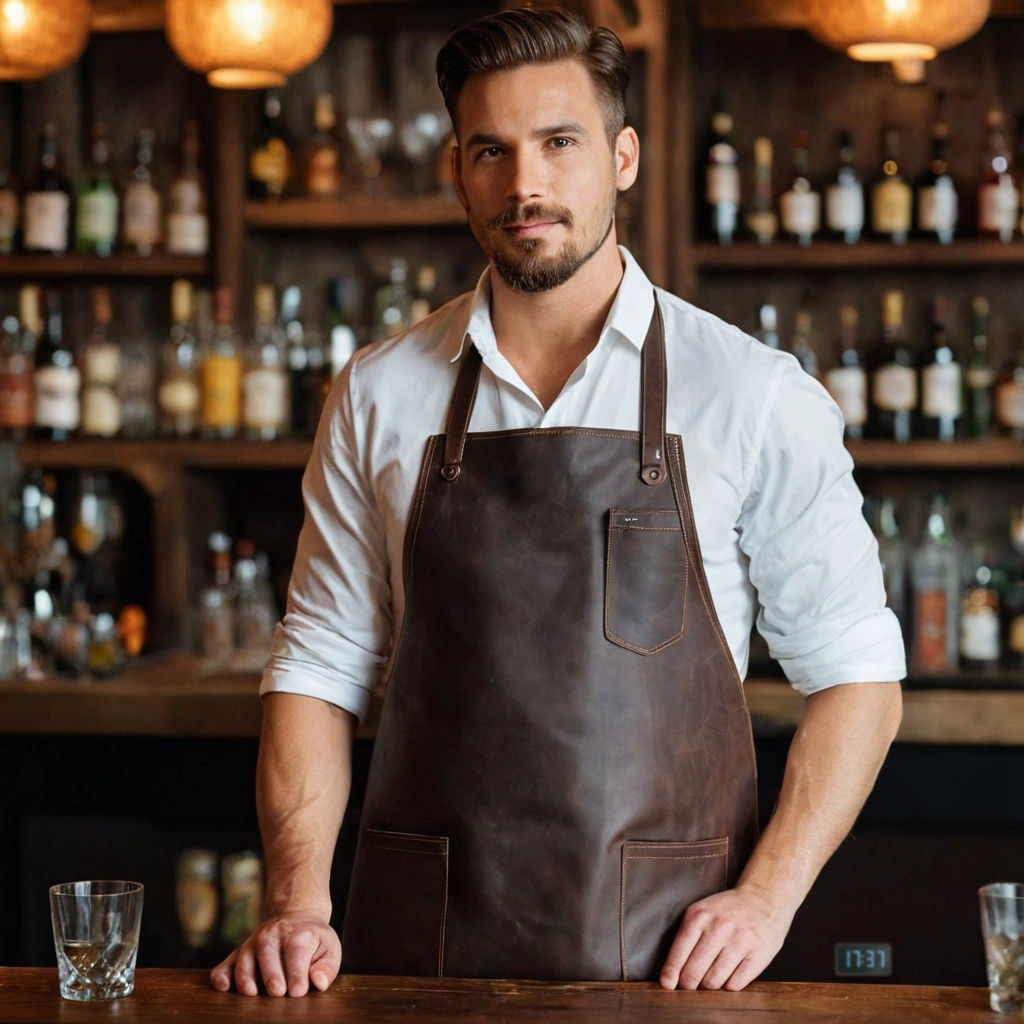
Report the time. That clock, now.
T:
17:37
